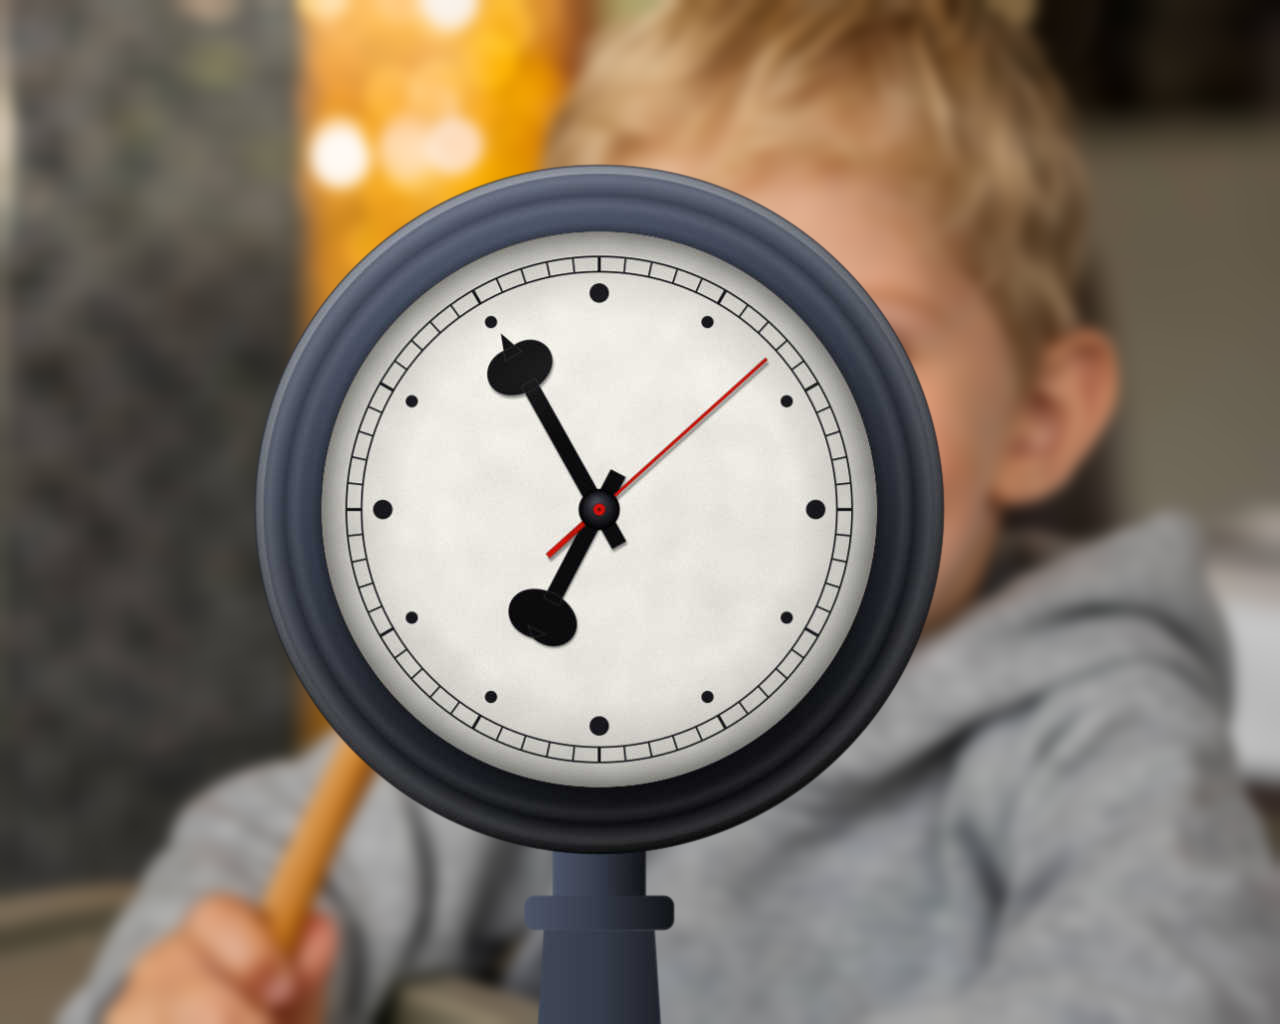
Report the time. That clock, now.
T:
6:55:08
